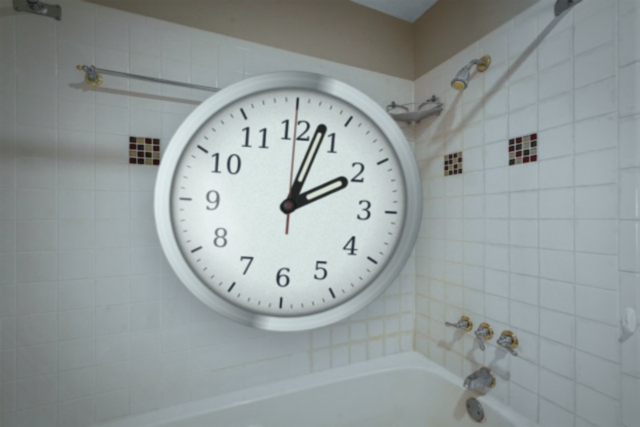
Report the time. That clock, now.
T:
2:03:00
